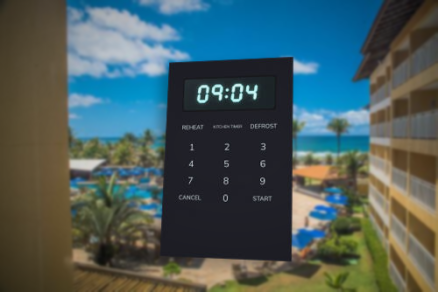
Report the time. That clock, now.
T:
9:04
